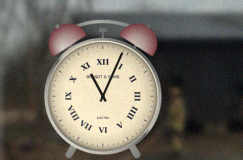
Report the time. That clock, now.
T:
11:04
